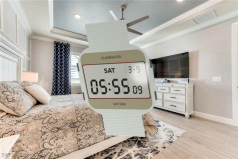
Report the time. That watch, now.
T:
5:55:09
